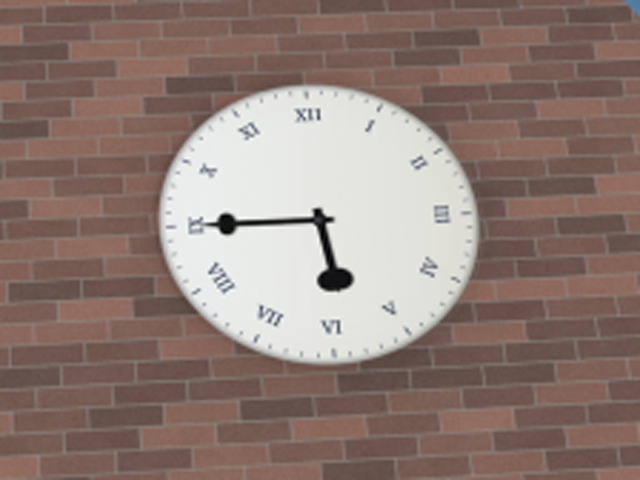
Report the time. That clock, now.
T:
5:45
